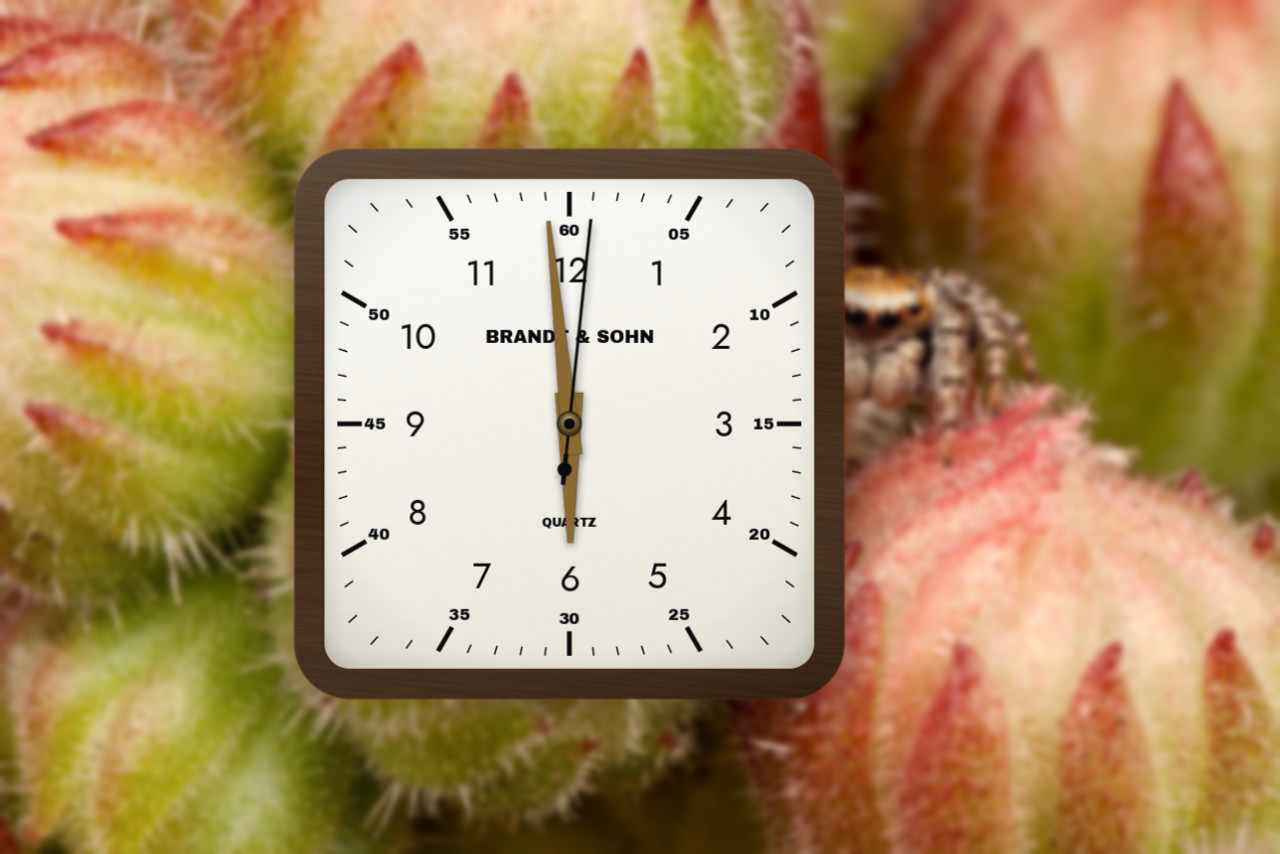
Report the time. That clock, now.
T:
5:59:01
